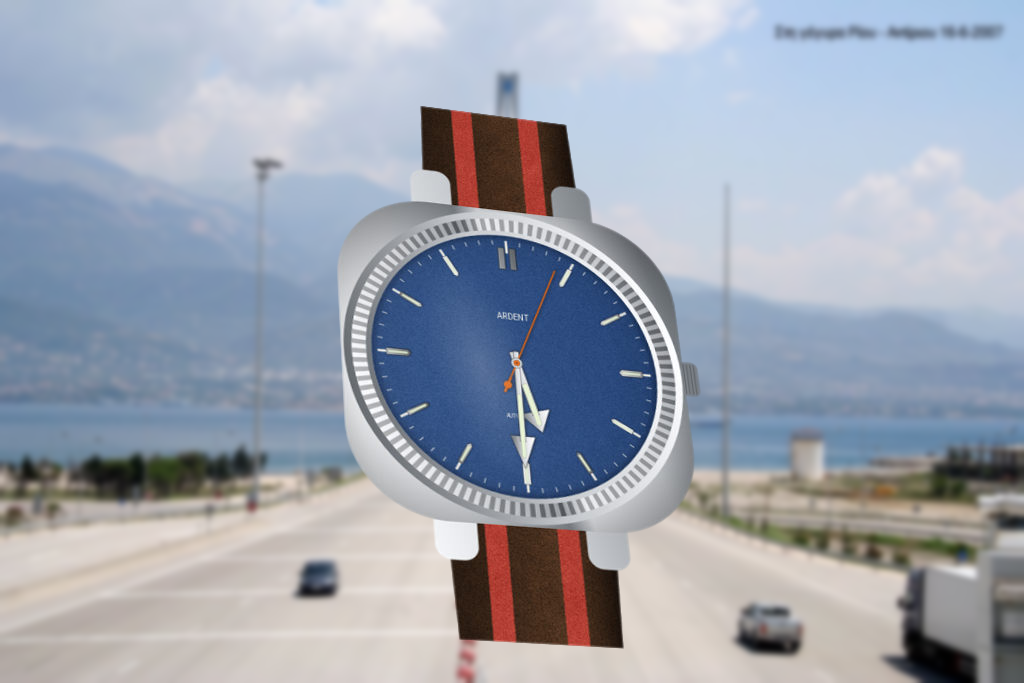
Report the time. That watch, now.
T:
5:30:04
